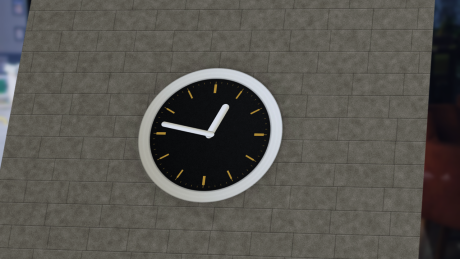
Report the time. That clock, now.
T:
12:47
